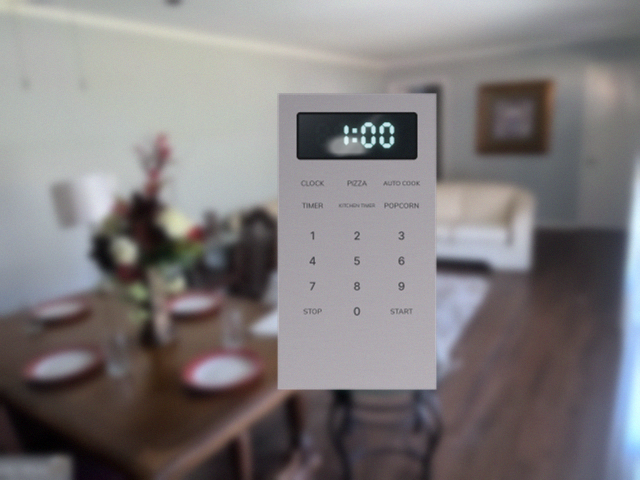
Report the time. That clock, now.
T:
1:00
